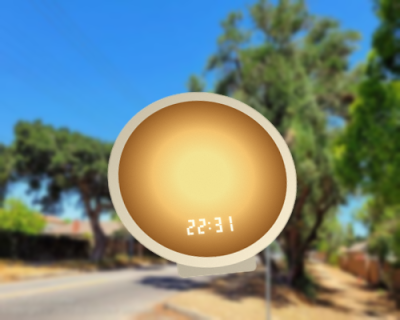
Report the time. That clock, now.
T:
22:31
